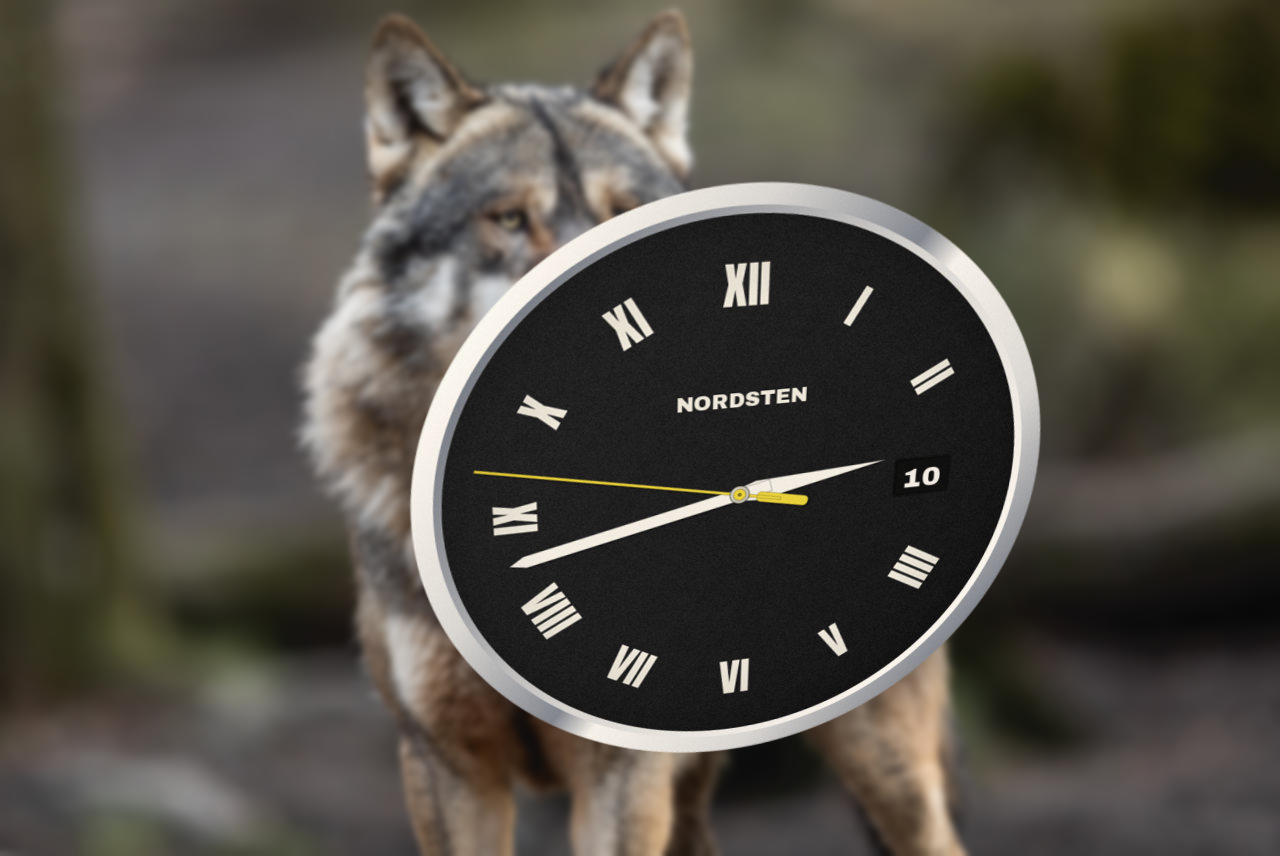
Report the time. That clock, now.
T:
2:42:47
